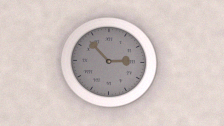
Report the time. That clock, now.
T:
2:53
